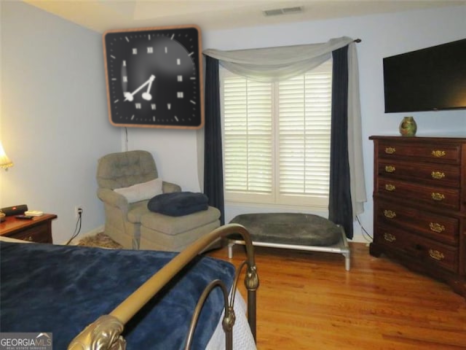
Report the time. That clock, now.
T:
6:39
